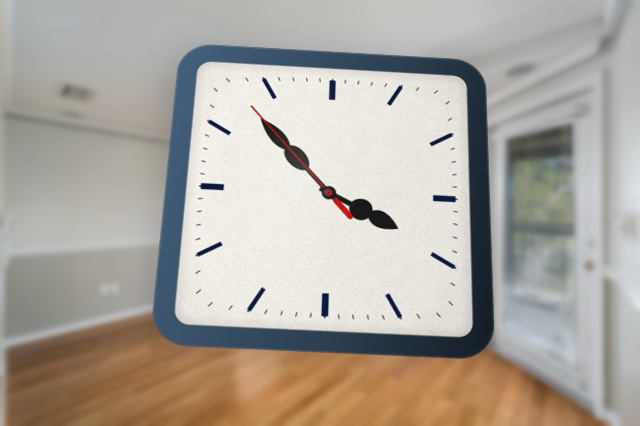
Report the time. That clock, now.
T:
3:52:53
